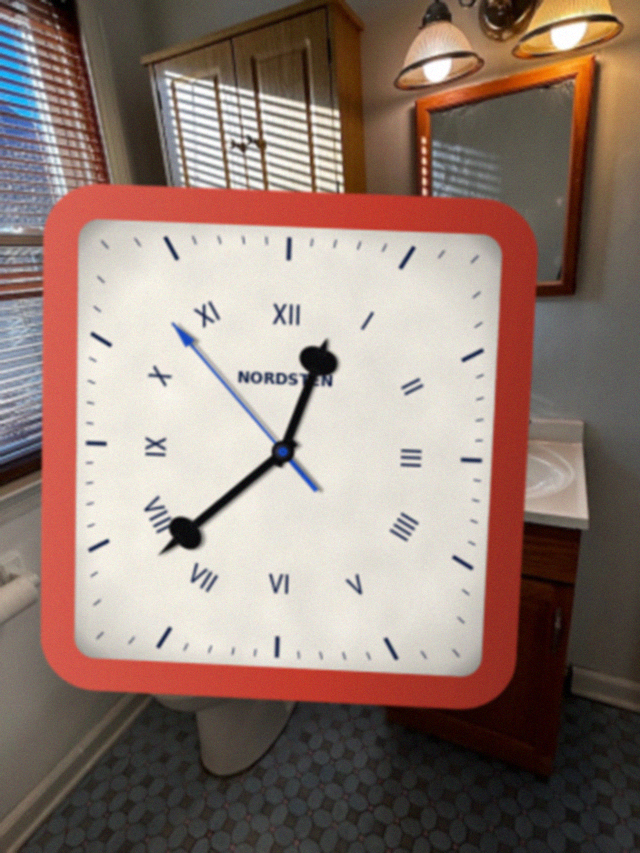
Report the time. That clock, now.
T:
12:37:53
